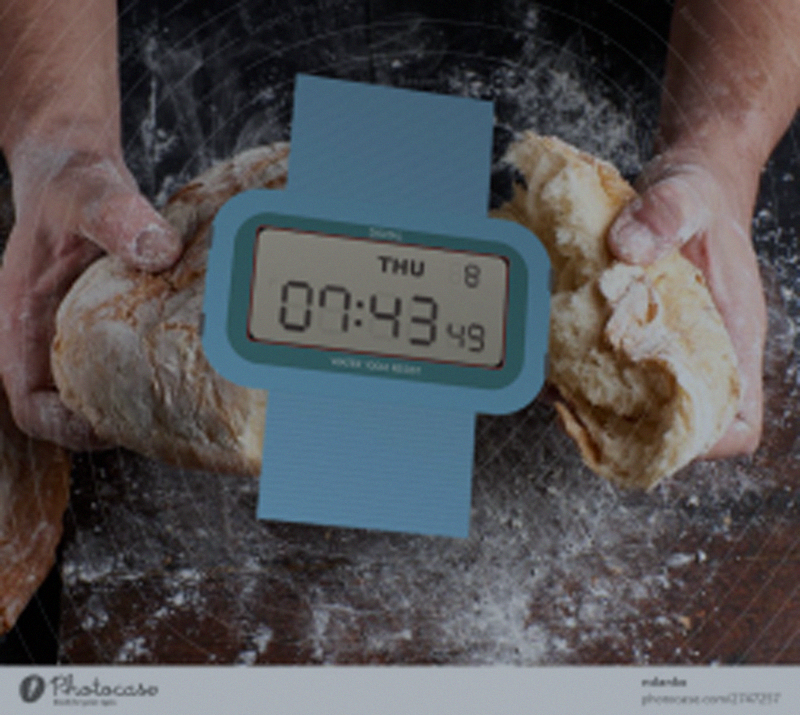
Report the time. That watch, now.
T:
7:43:49
